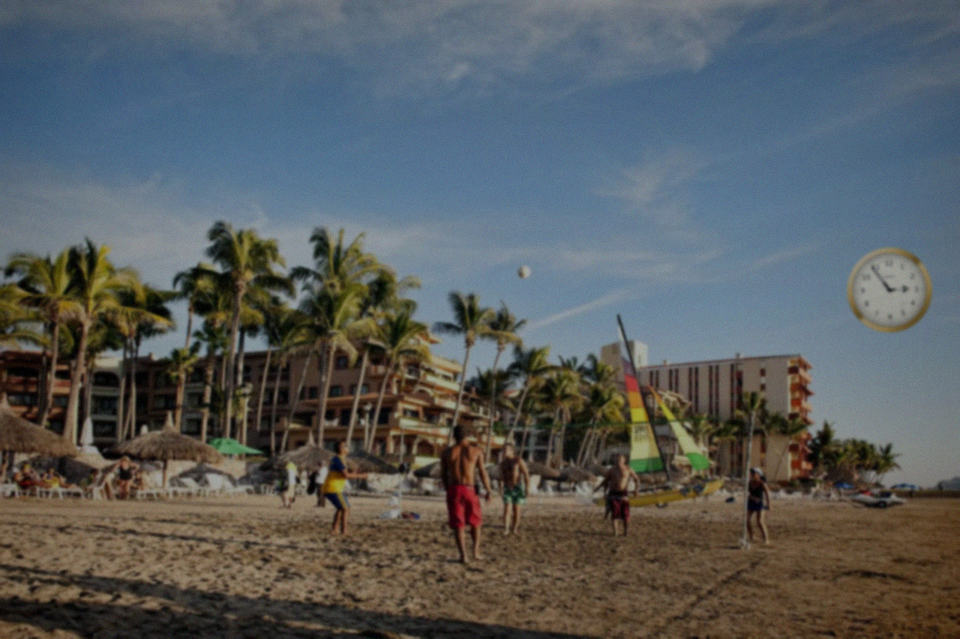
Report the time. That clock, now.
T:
2:54
